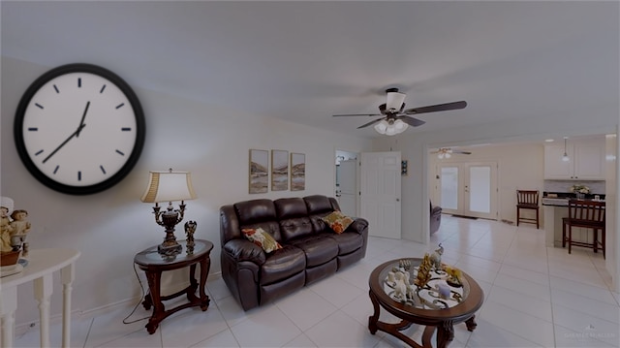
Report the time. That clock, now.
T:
12:38
